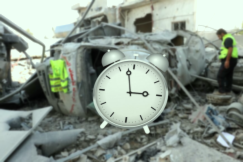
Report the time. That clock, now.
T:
2:58
